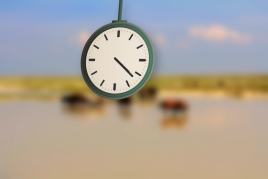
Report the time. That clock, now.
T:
4:22
